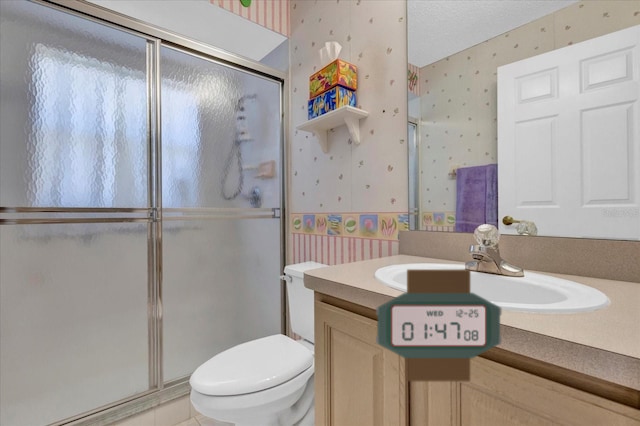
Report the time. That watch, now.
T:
1:47:08
